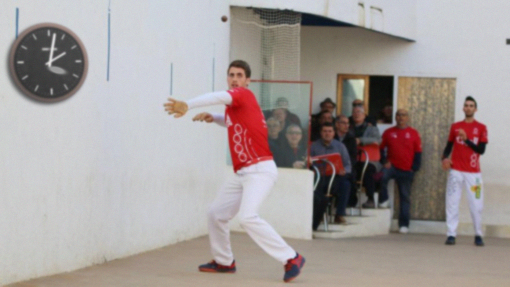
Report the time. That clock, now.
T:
2:02
